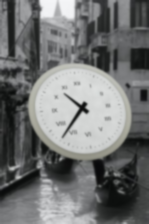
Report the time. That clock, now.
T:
10:37
